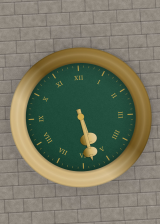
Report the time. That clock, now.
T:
5:28
